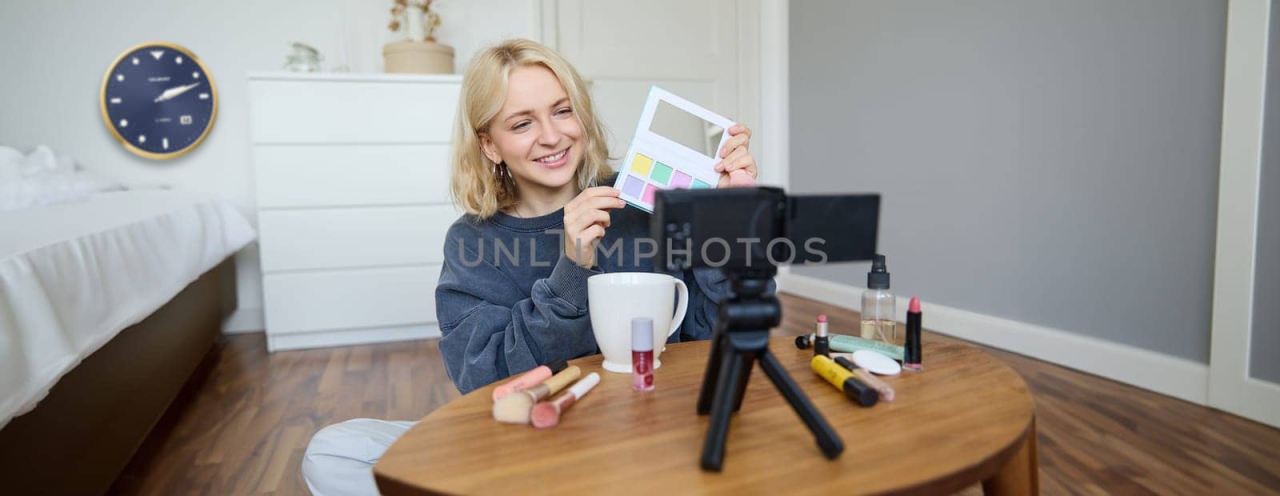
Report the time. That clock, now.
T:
2:12
